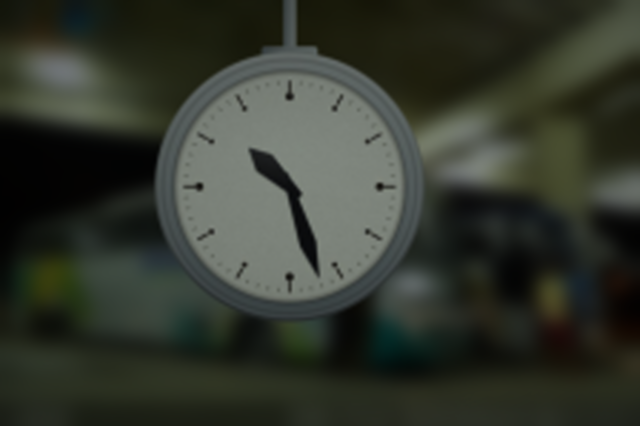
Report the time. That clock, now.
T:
10:27
